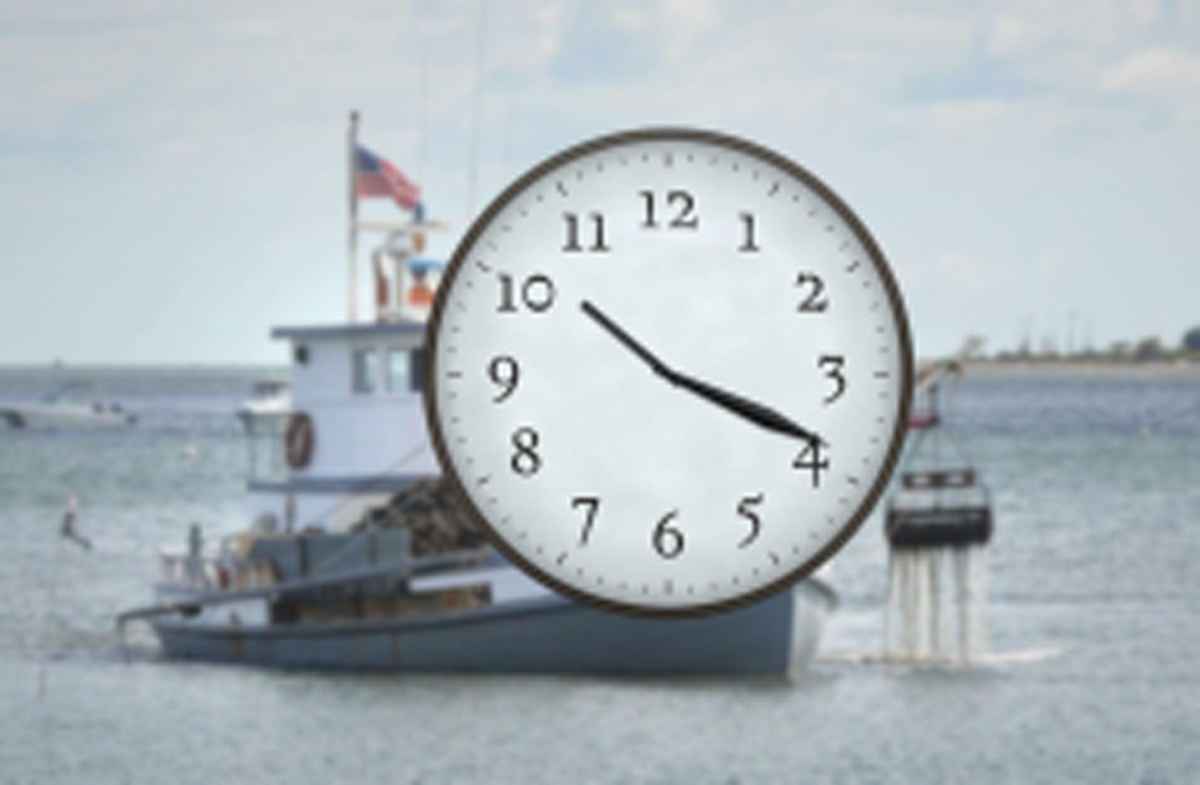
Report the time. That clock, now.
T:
10:19
